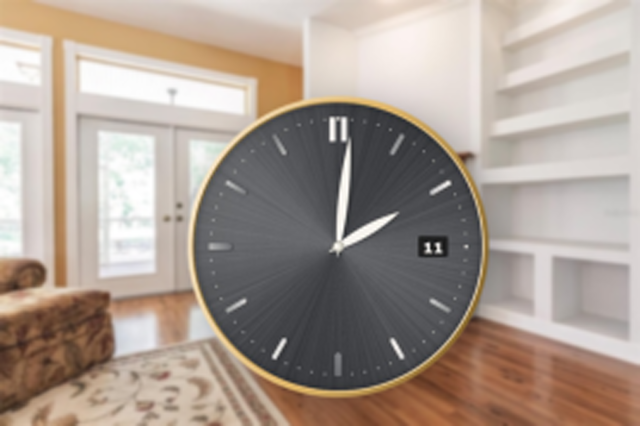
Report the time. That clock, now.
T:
2:01
